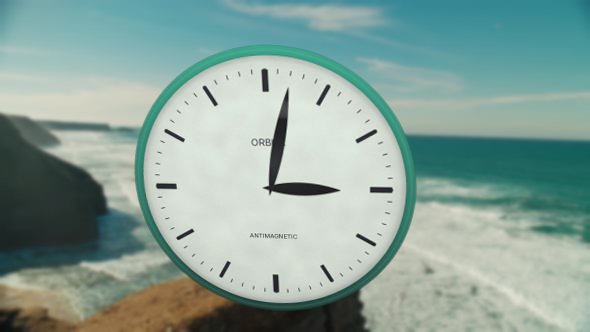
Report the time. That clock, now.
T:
3:02
